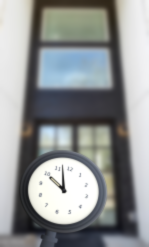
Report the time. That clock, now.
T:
9:57
